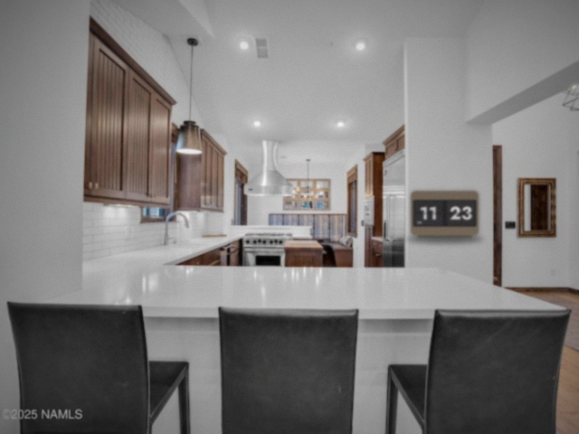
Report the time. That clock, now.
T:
11:23
